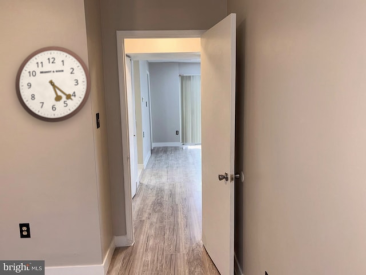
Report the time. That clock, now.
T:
5:22
